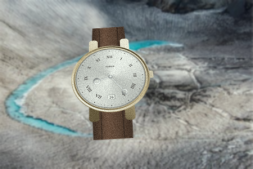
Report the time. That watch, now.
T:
8:24
